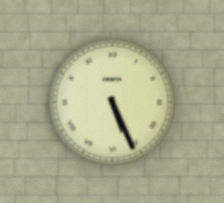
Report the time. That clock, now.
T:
5:26
